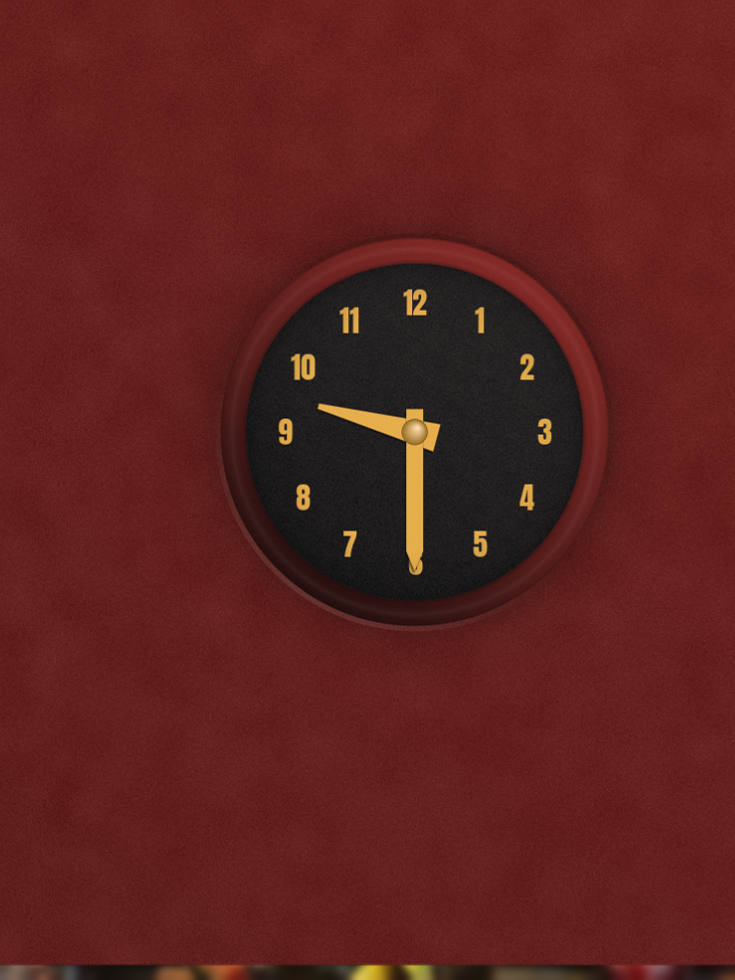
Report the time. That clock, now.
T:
9:30
